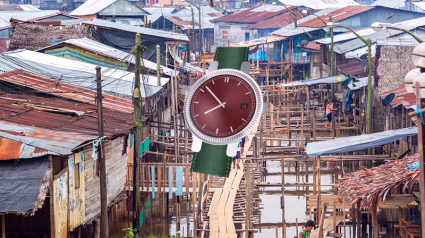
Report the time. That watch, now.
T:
7:52
